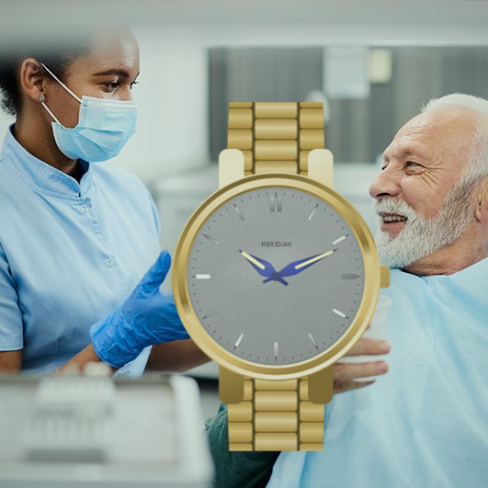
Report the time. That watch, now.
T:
10:11
